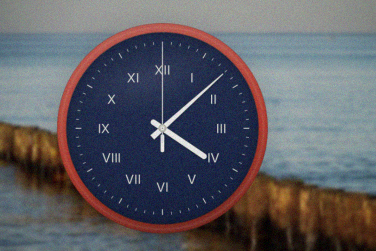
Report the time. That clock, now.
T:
4:08:00
